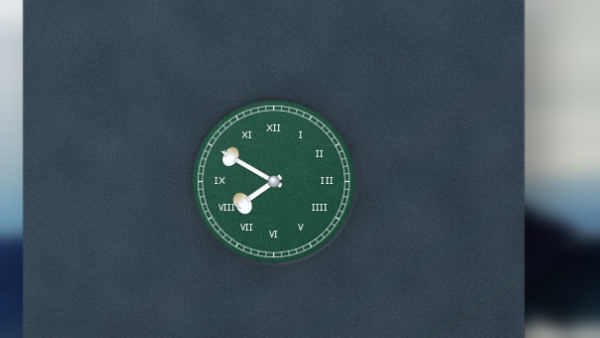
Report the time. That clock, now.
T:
7:50
